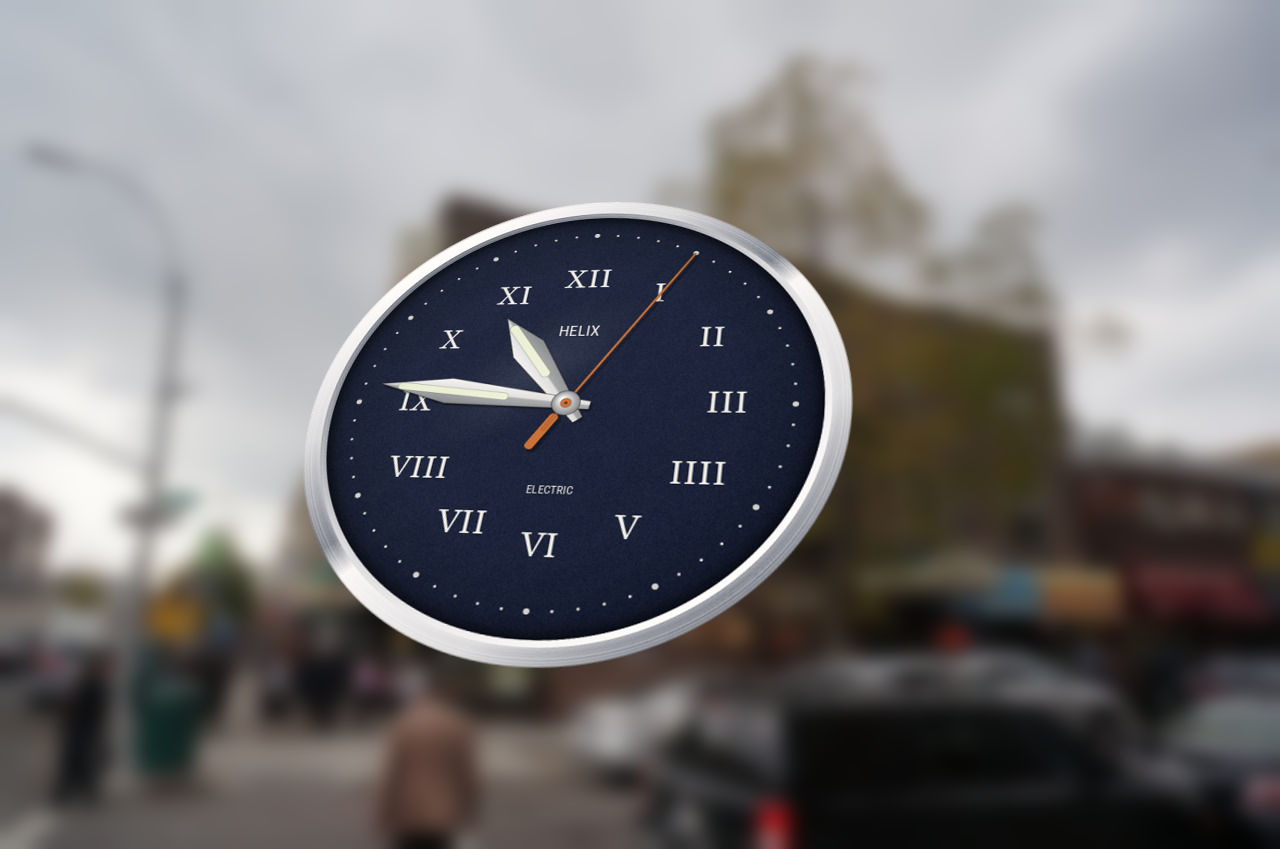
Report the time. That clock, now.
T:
10:46:05
